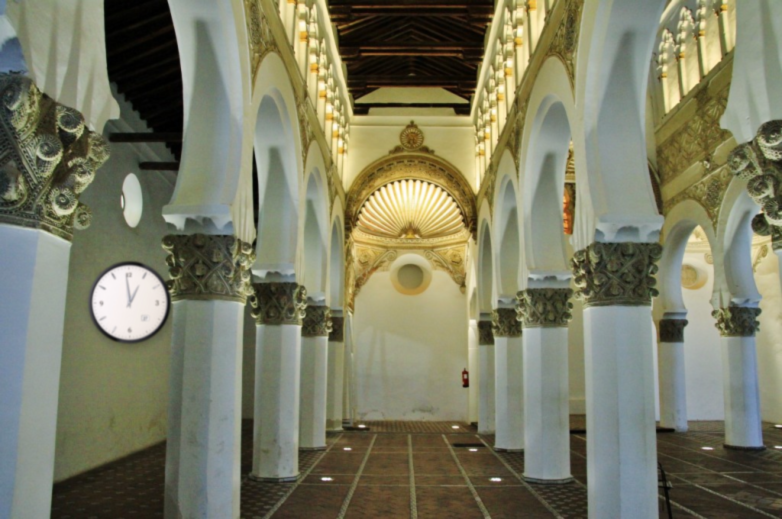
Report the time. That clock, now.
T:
12:59
